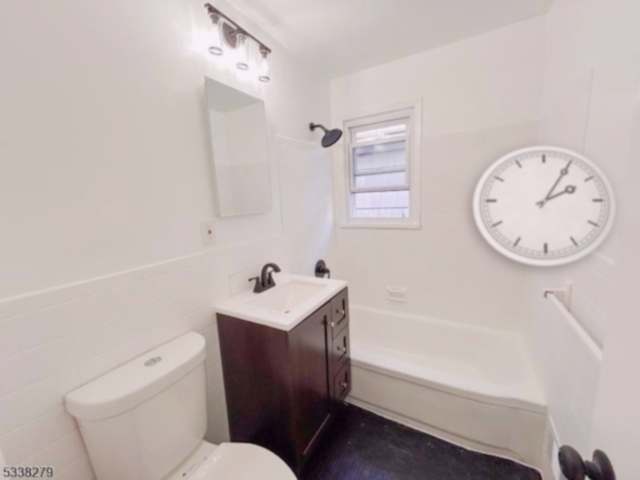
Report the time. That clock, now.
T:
2:05
